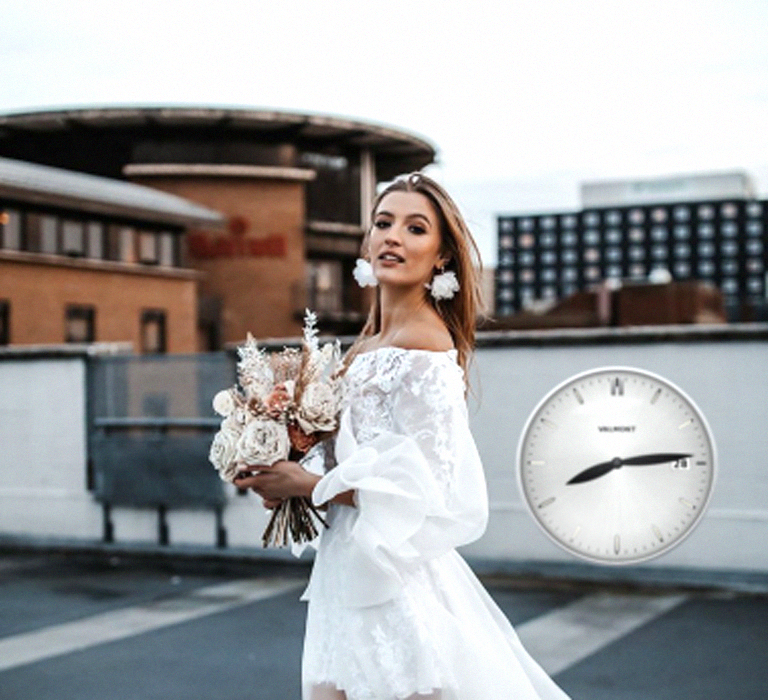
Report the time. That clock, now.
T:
8:14
